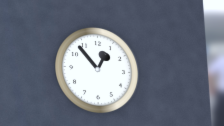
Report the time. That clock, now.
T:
12:53
